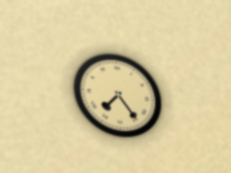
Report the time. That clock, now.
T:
7:24
